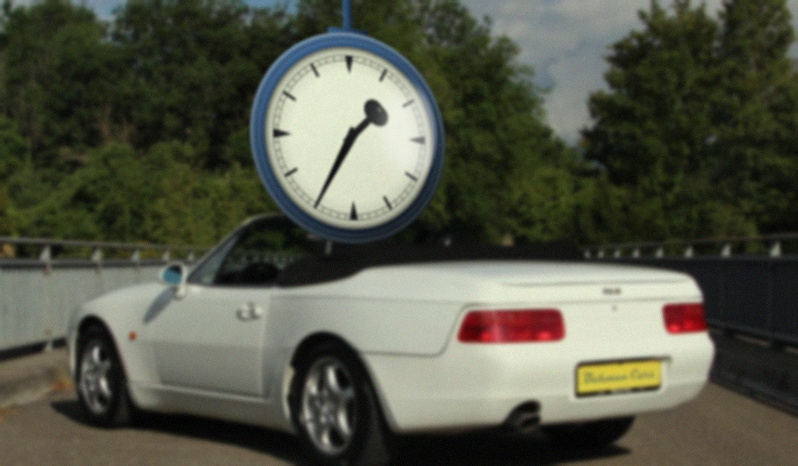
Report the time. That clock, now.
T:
1:35
